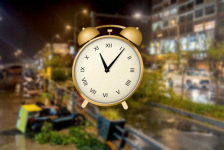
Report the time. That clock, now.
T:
11:06
